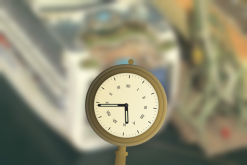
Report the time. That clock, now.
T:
5:44
